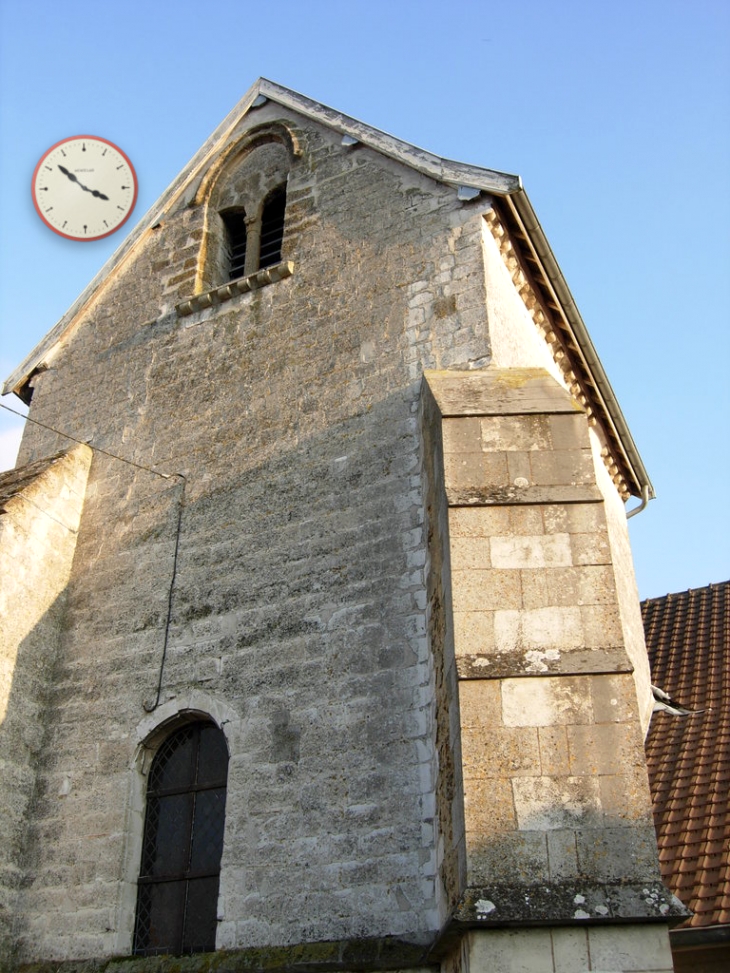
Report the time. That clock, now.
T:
3:52
